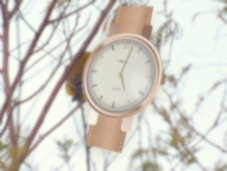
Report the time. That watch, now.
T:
5:02
